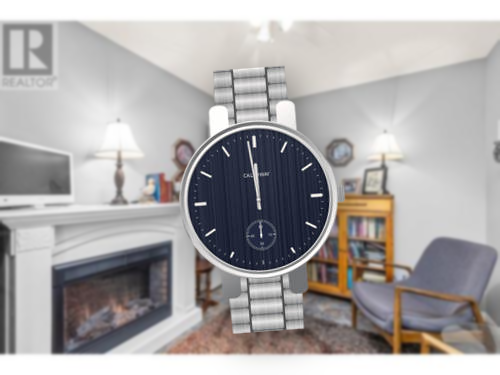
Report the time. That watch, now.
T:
11:59
